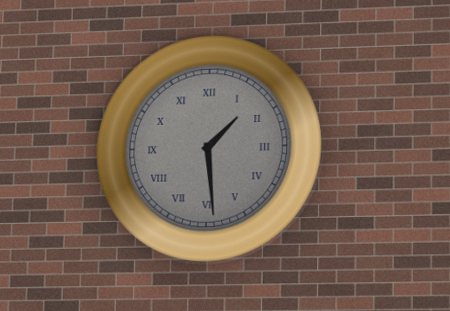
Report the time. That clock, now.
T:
1:29
